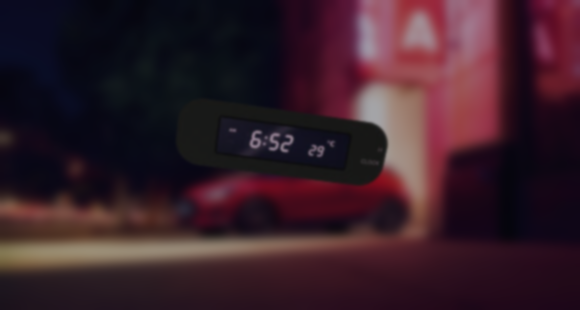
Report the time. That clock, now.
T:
6:52
